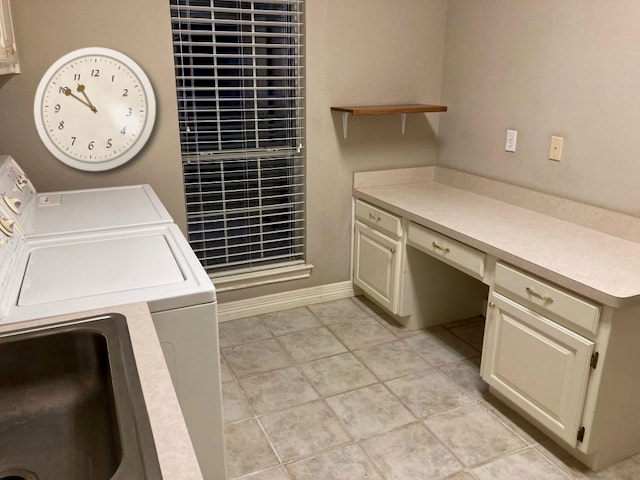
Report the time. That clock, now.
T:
10:50
